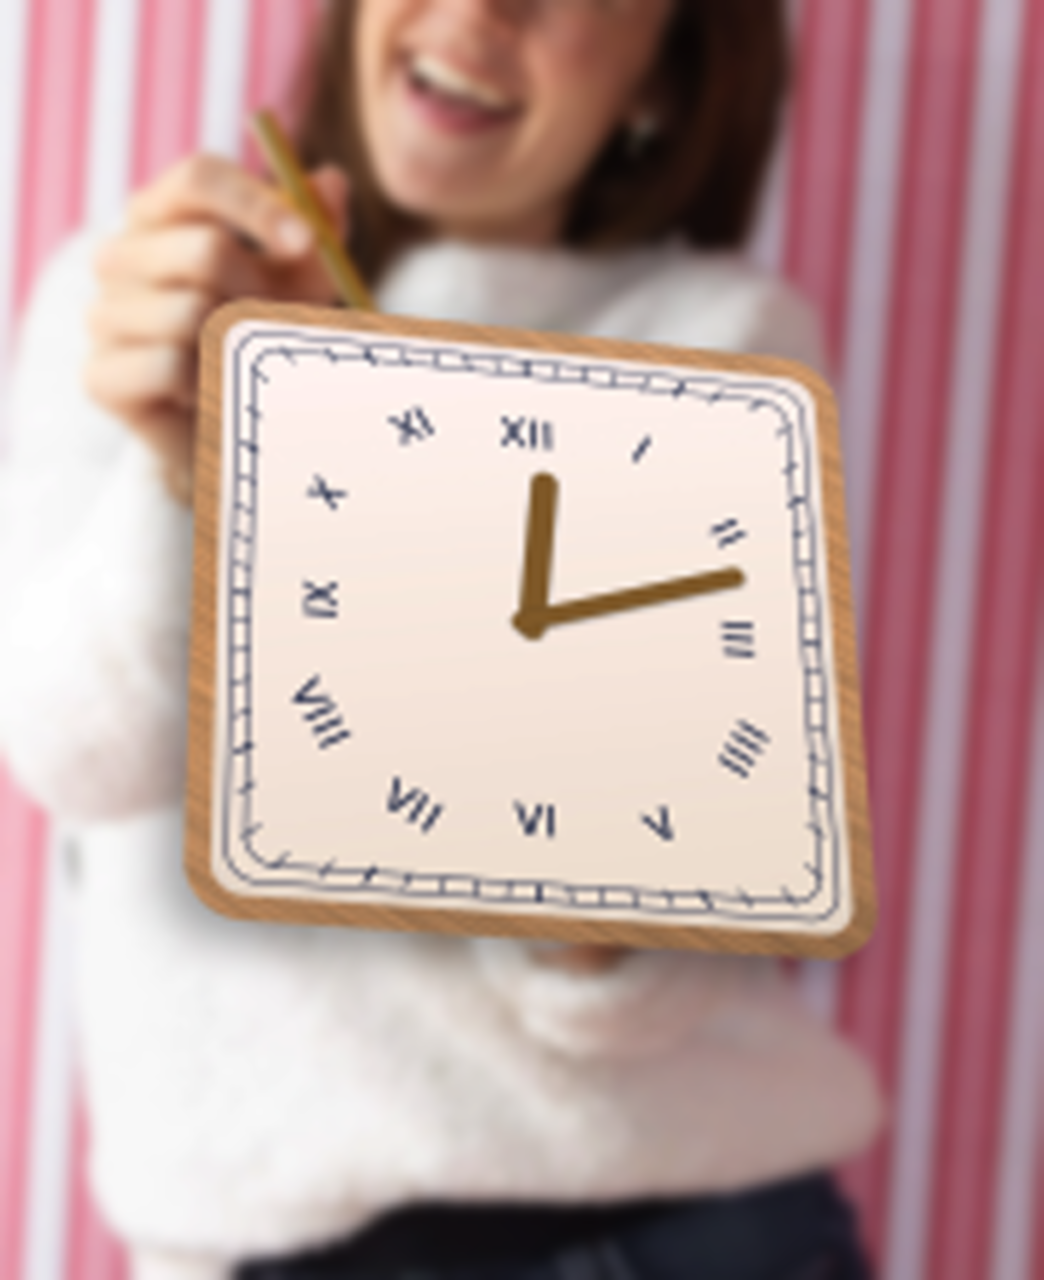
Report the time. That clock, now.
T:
12:12
